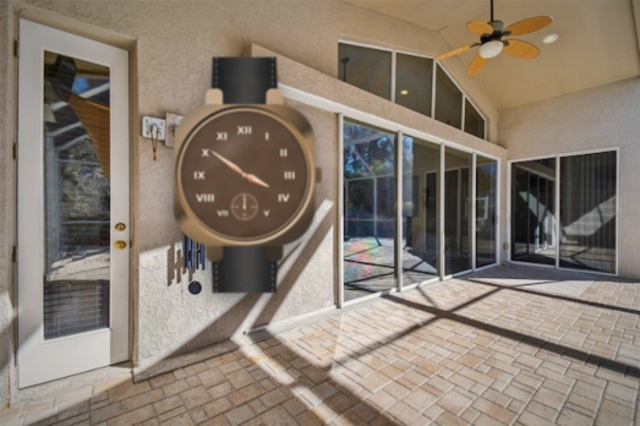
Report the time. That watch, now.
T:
3:51
